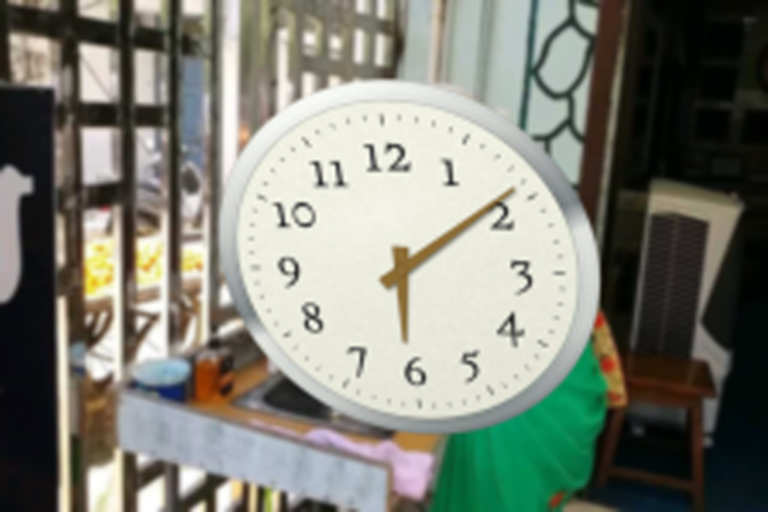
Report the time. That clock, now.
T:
6:09
